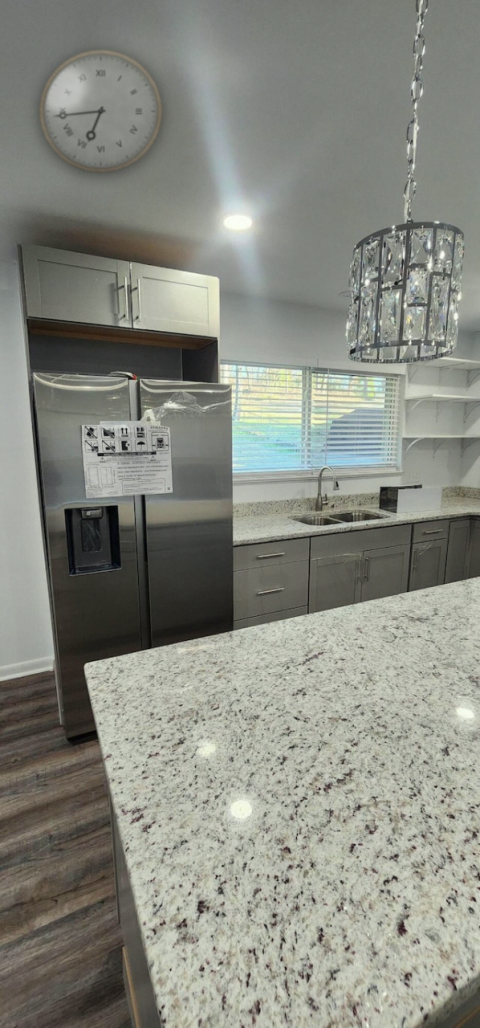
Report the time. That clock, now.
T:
6:44
